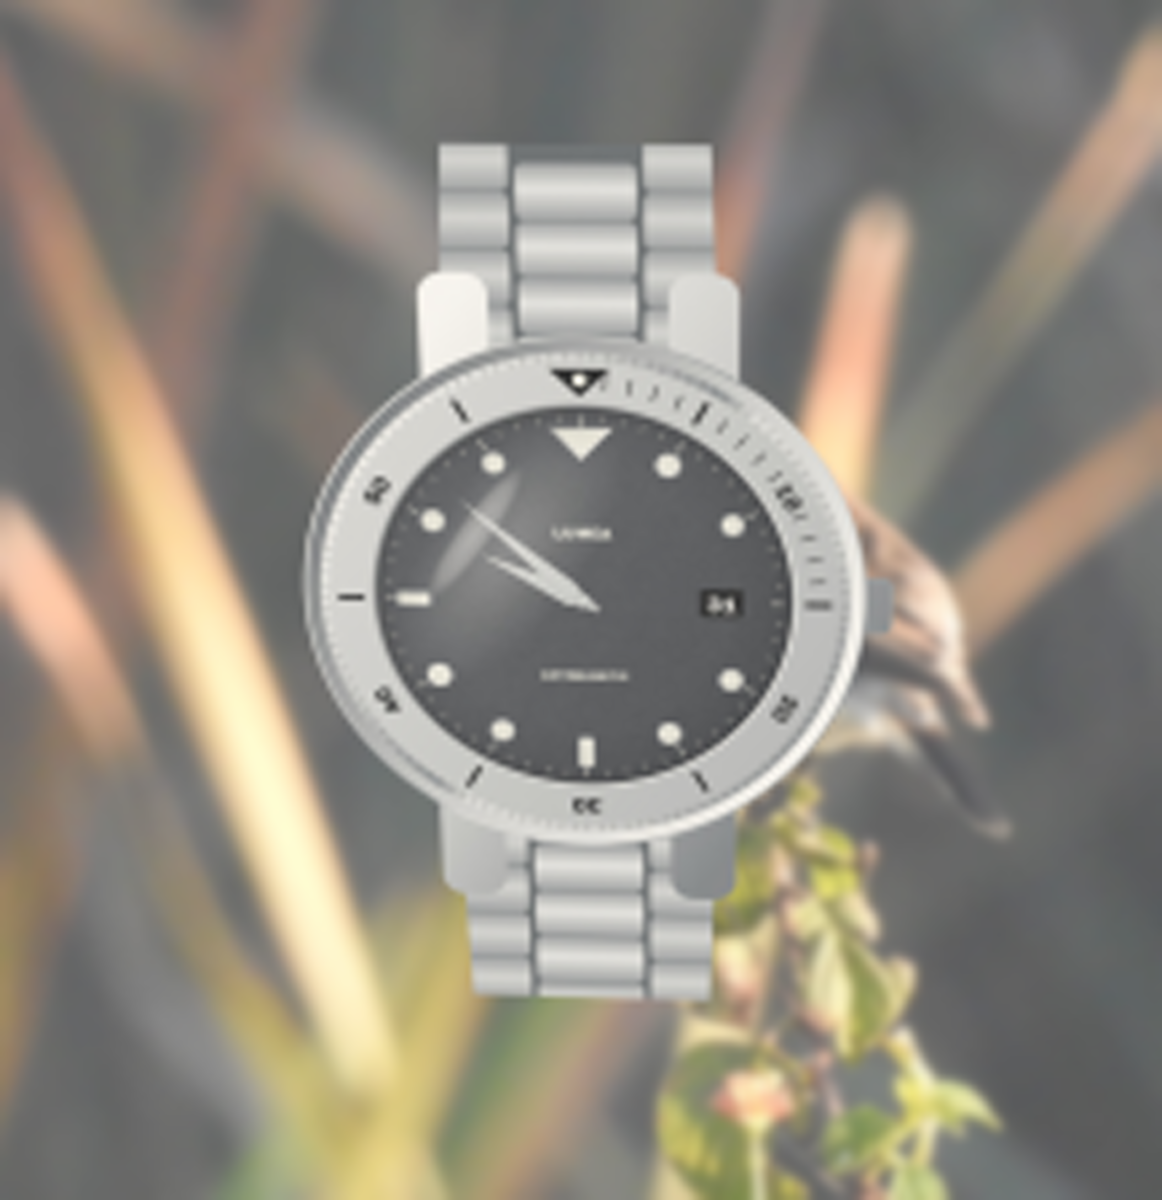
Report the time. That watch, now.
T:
9:52
